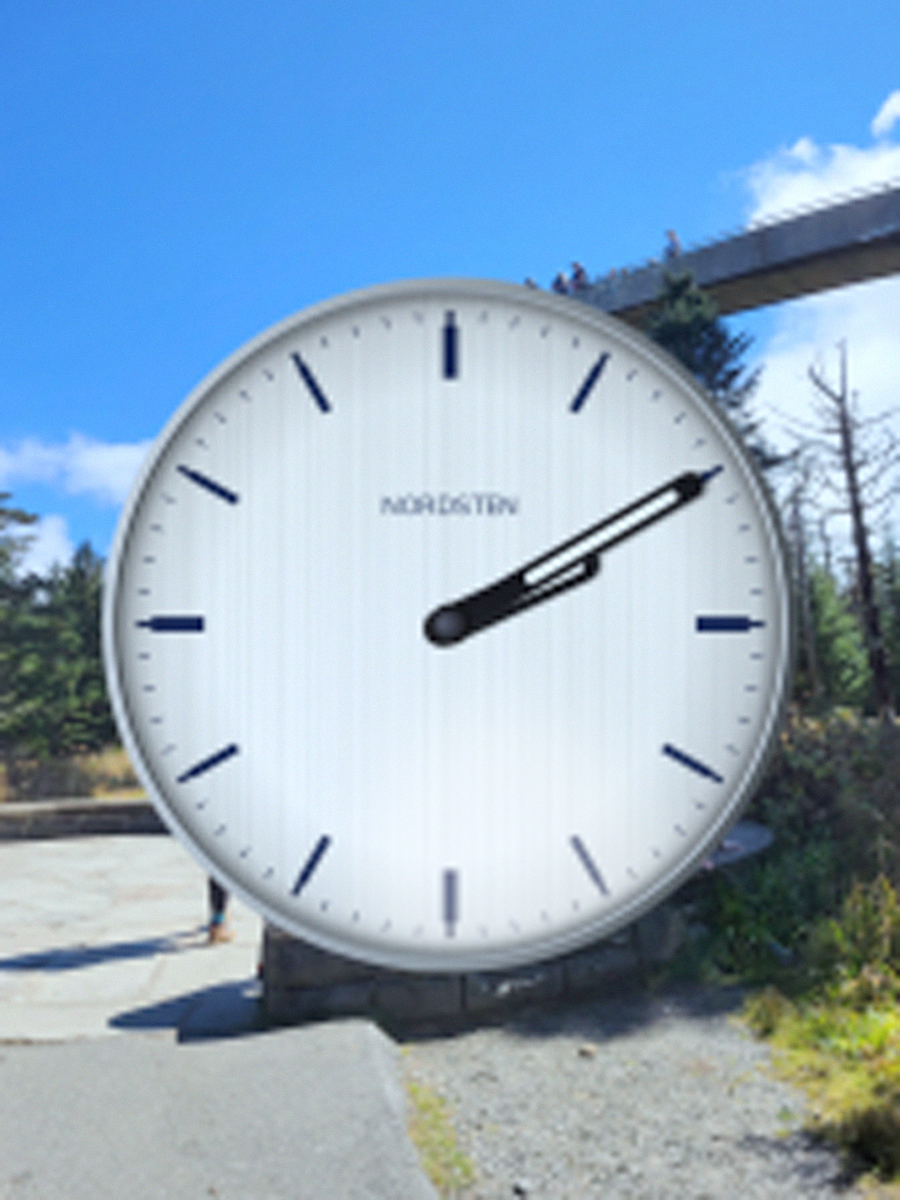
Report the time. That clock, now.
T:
2:10
